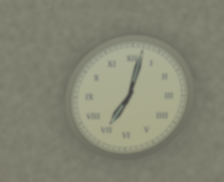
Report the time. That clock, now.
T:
7:02
